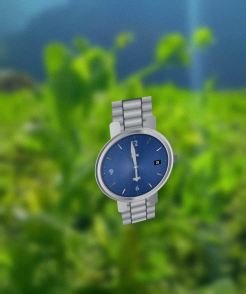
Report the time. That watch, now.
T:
5:59
